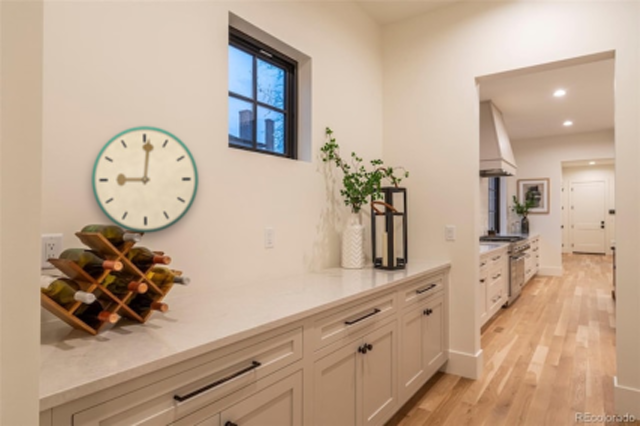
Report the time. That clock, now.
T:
9:01
